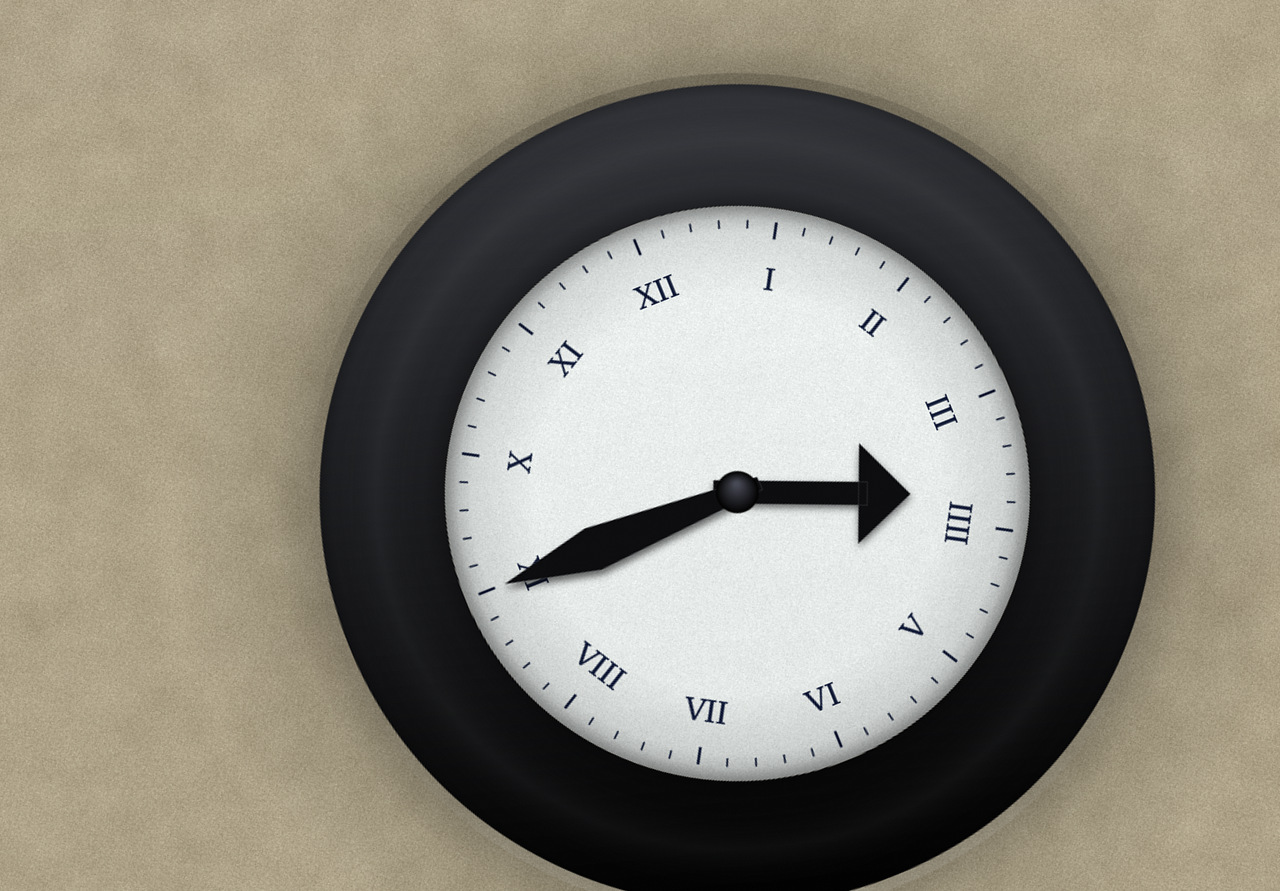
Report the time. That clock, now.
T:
3:45
